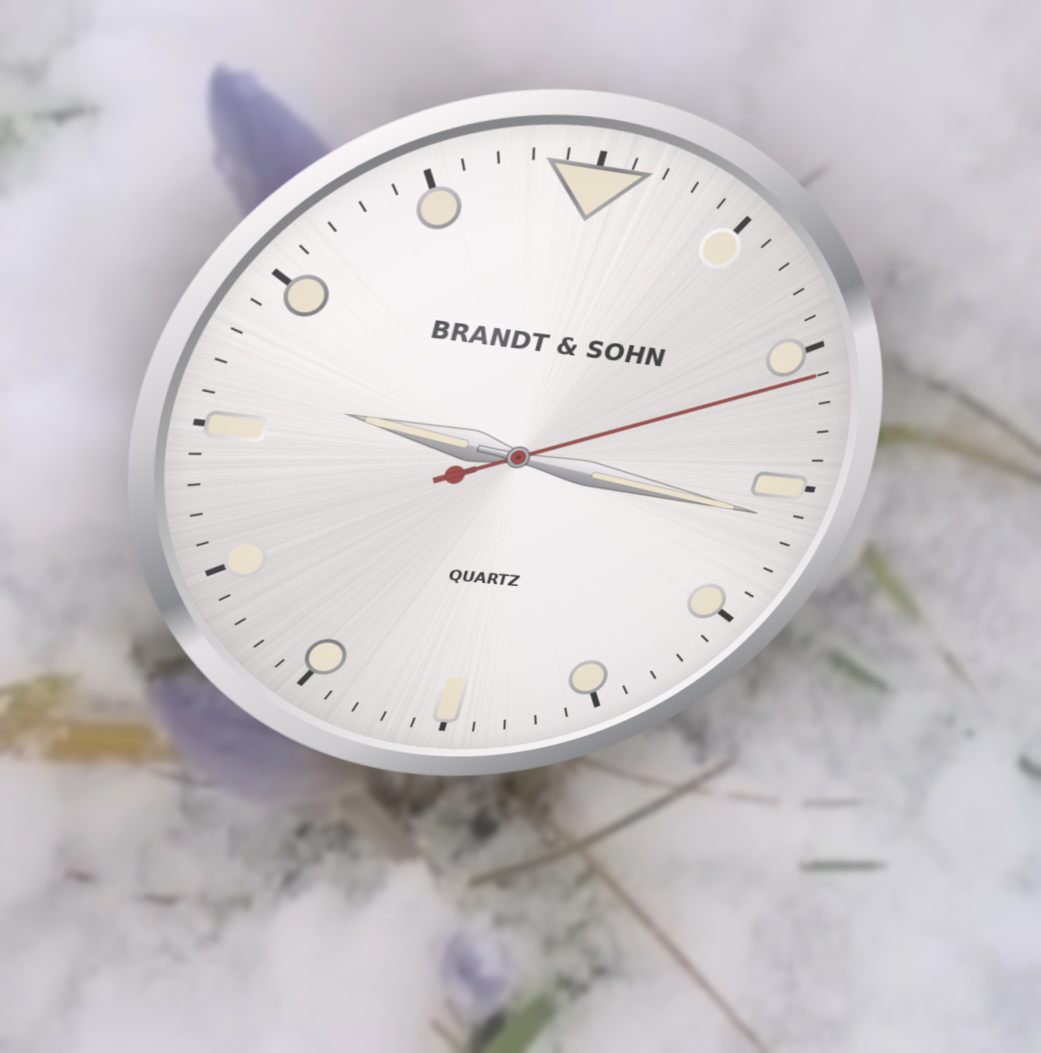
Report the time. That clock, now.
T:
9:16:11
